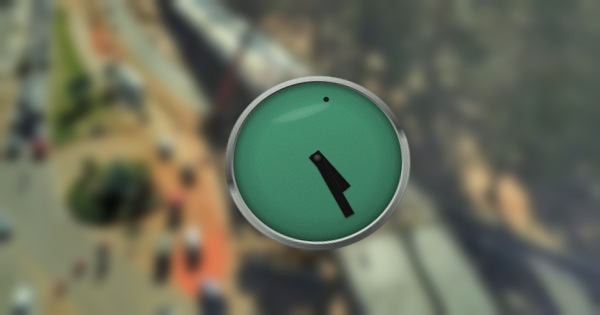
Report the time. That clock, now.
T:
4:24
